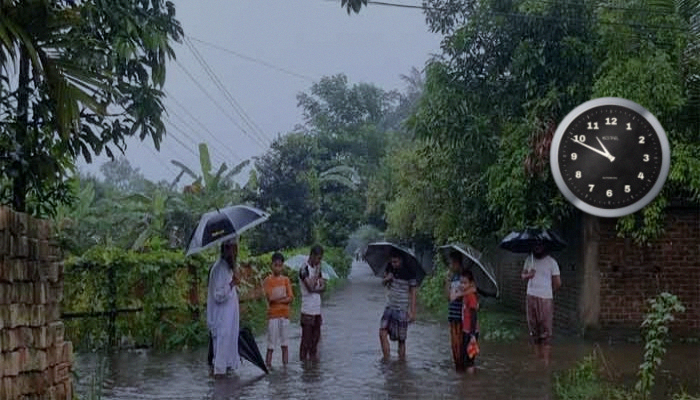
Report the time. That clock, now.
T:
10:49
